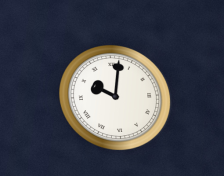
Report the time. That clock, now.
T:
10:02
